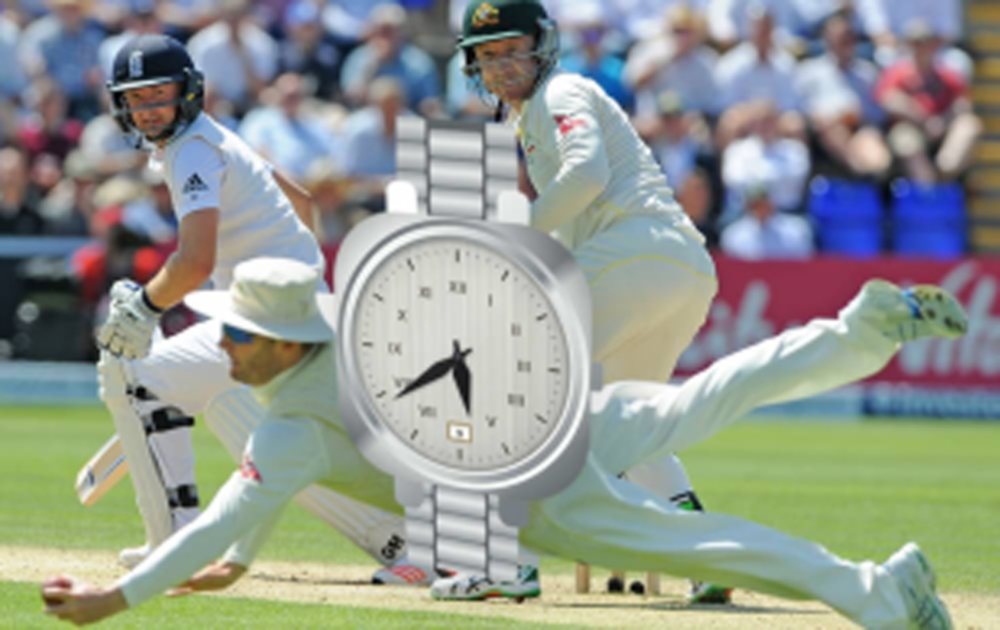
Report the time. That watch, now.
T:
5:39
